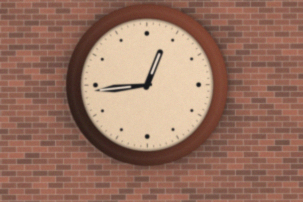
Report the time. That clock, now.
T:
12:44
